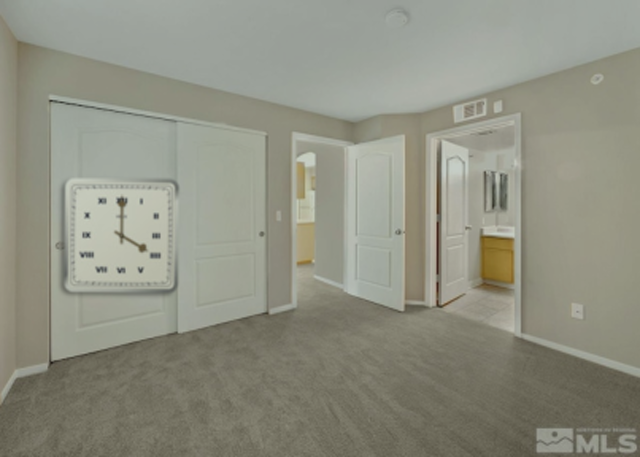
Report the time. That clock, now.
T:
4:00
